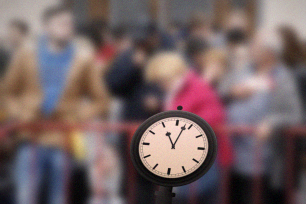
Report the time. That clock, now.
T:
11:03
